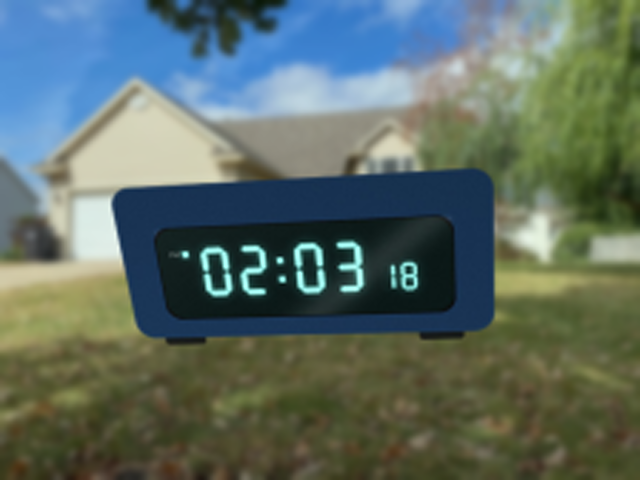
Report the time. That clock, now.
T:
2:03:18
